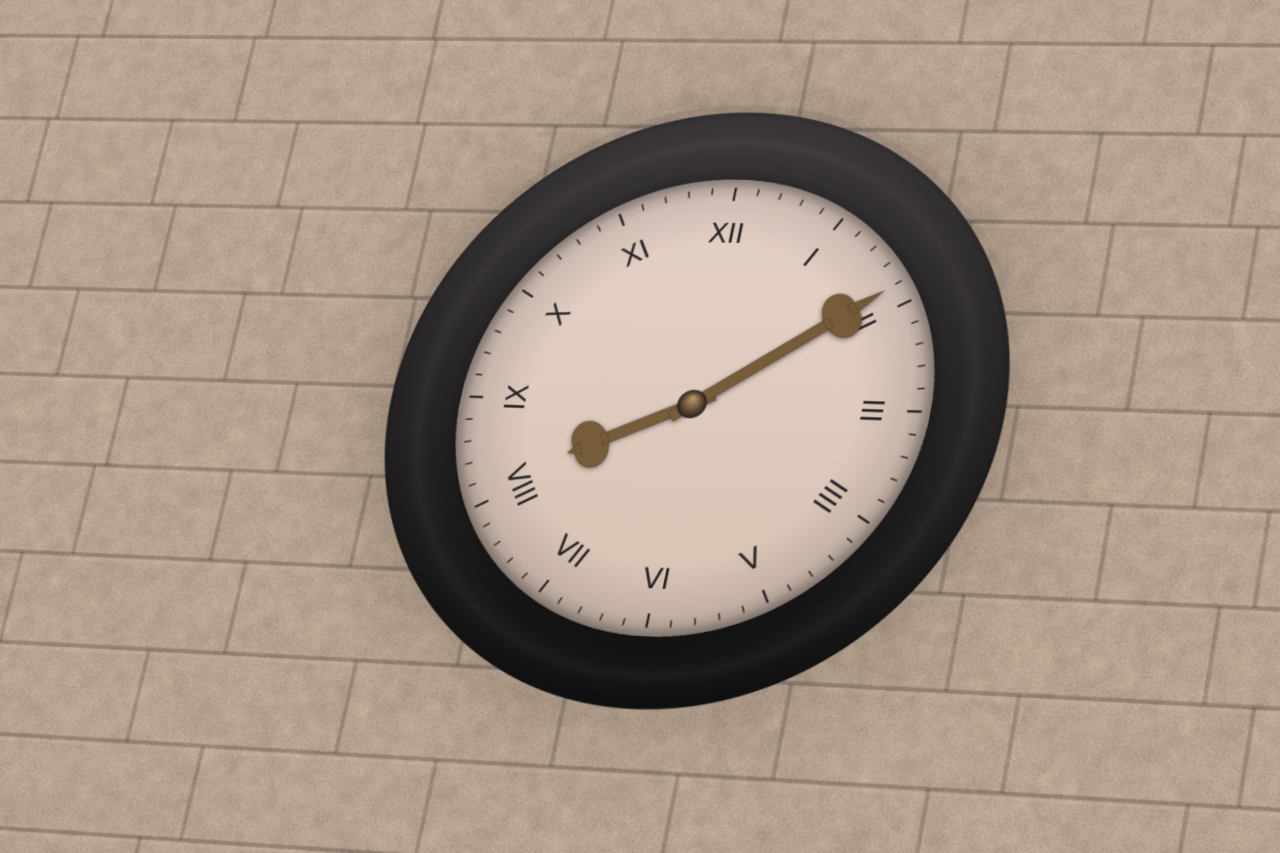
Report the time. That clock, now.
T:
8:09
